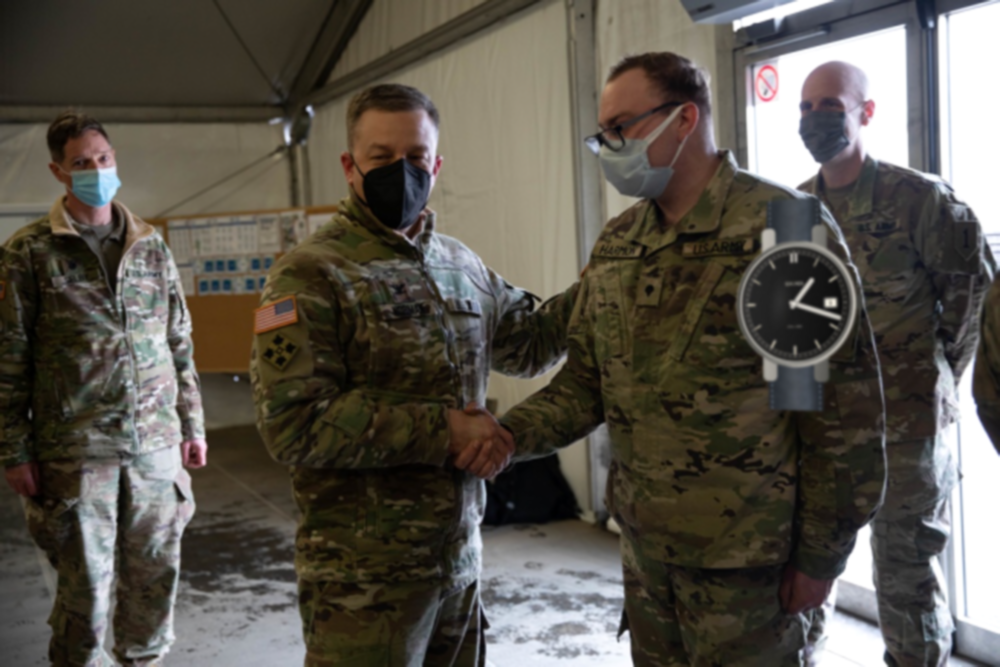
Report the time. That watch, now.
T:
1:18
